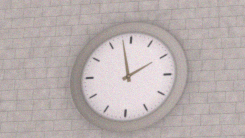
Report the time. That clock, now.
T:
1:58
